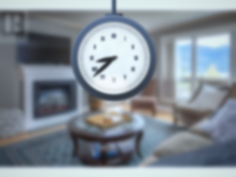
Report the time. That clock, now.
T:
8:38
